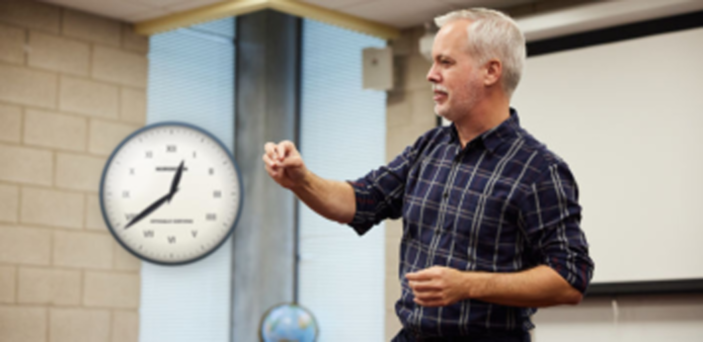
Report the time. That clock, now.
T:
12:39
